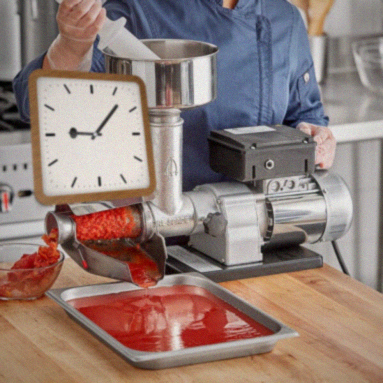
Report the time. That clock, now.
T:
9:07
